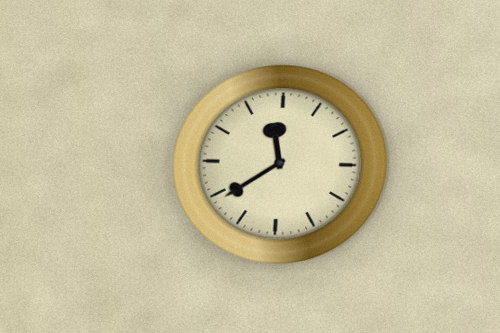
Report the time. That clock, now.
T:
11:39
